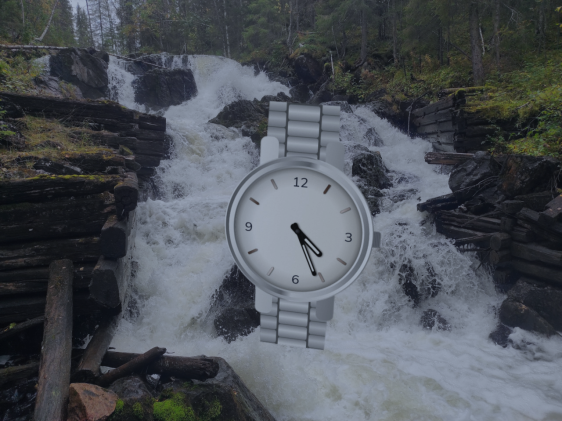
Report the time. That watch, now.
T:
4:26
